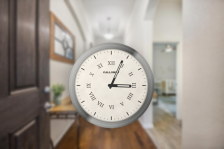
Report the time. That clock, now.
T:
3:04
